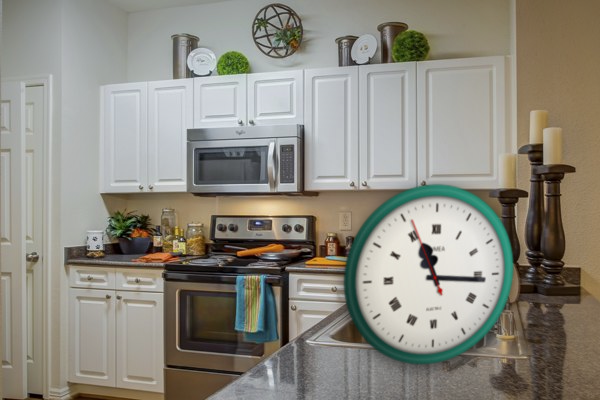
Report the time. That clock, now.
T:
11:15:56
